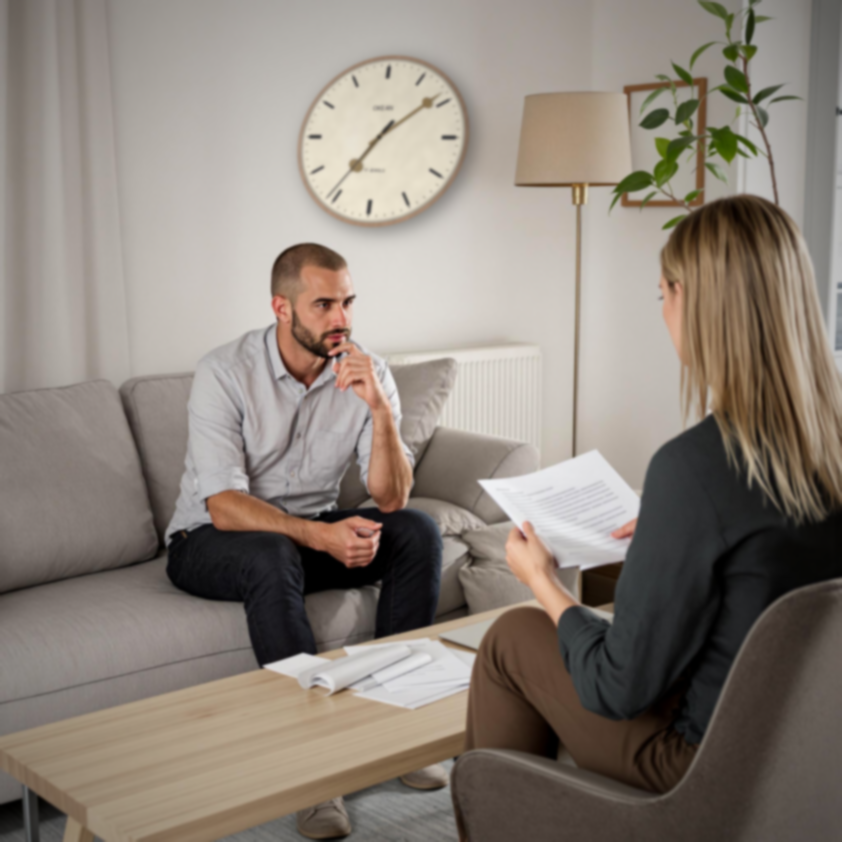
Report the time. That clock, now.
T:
7:08:36
